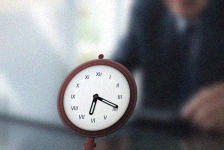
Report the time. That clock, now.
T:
6:19
